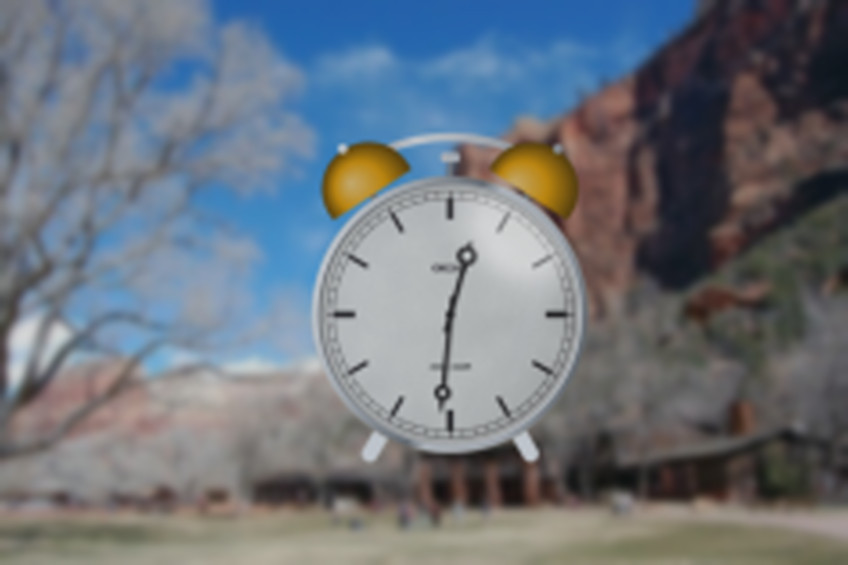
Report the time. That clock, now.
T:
12:31
